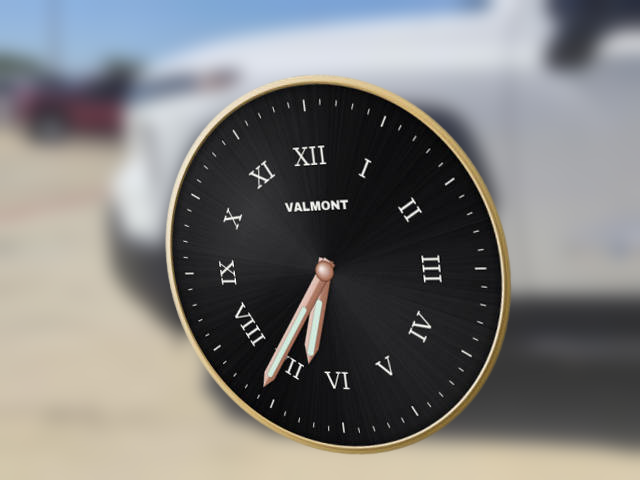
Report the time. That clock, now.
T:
6:36
